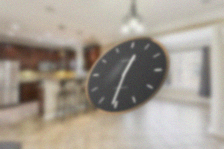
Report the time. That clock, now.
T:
12:31
